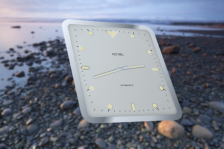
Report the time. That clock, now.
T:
2:42
